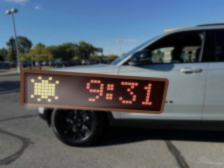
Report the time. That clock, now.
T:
9:31
